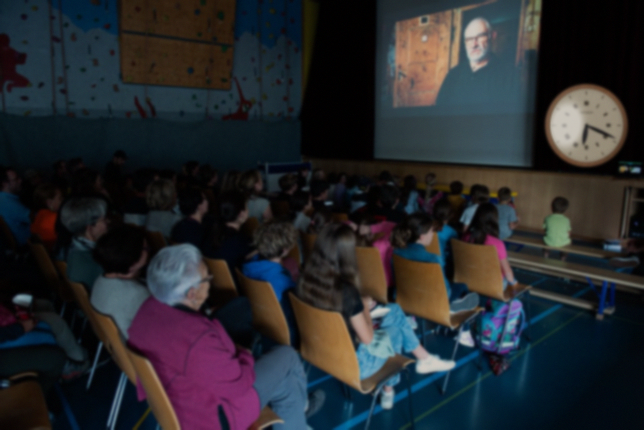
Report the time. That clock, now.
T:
6:19
